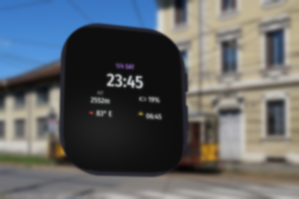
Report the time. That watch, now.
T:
23:45
